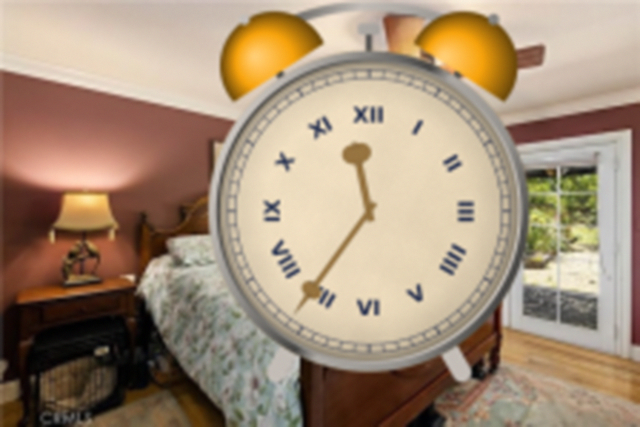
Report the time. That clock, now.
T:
11:36
